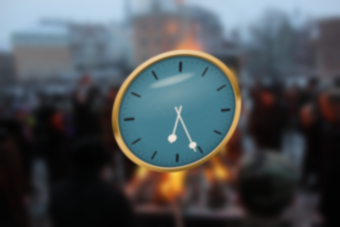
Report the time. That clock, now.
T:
6:26
